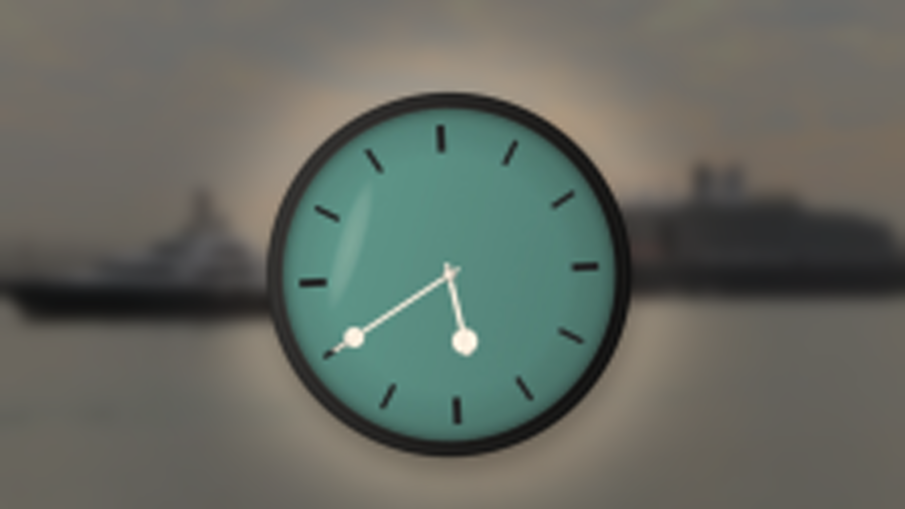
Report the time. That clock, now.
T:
5:40
